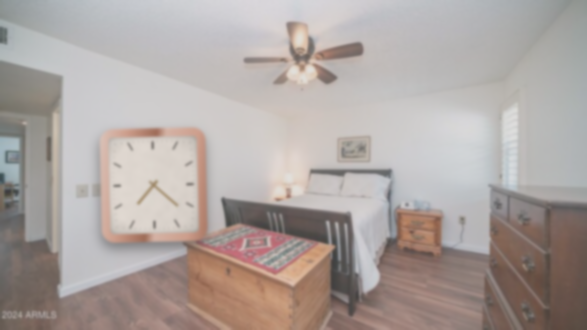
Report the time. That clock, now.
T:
7:22
